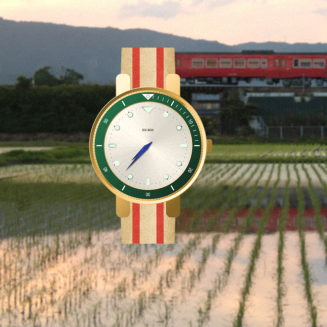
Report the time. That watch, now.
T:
7:37
